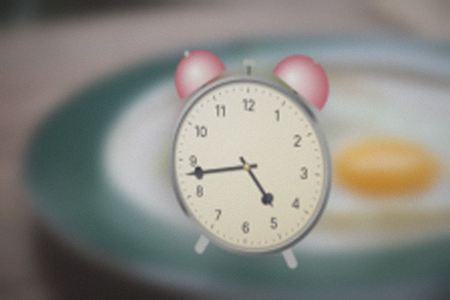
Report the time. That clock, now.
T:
4:43
